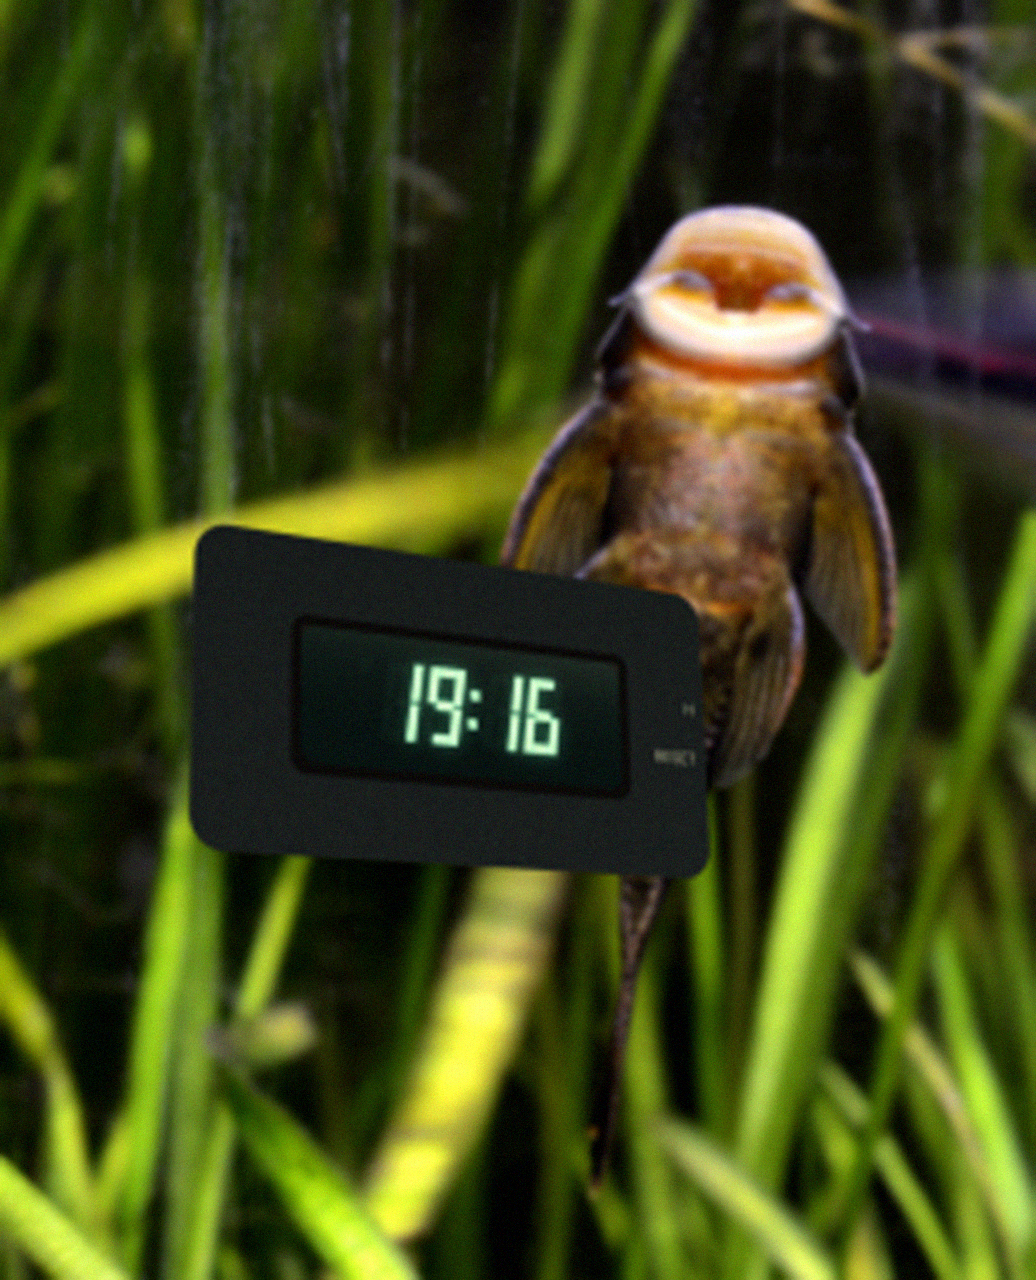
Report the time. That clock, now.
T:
19:16
